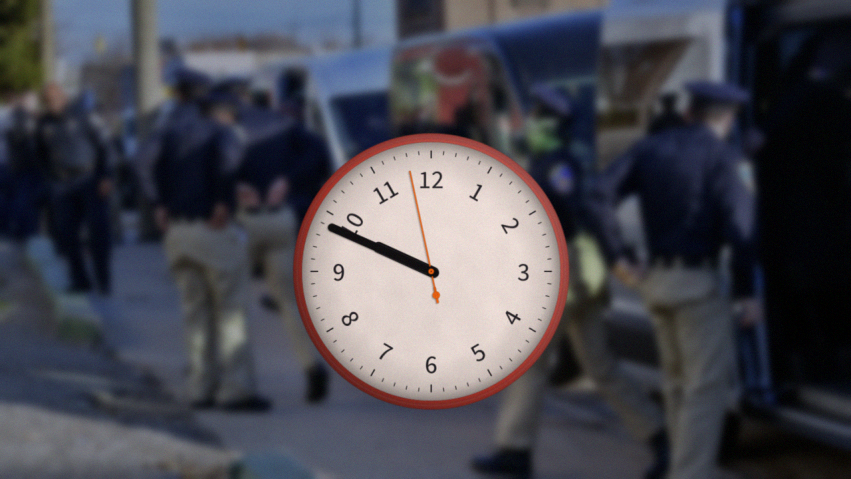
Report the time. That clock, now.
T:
9:48:58
